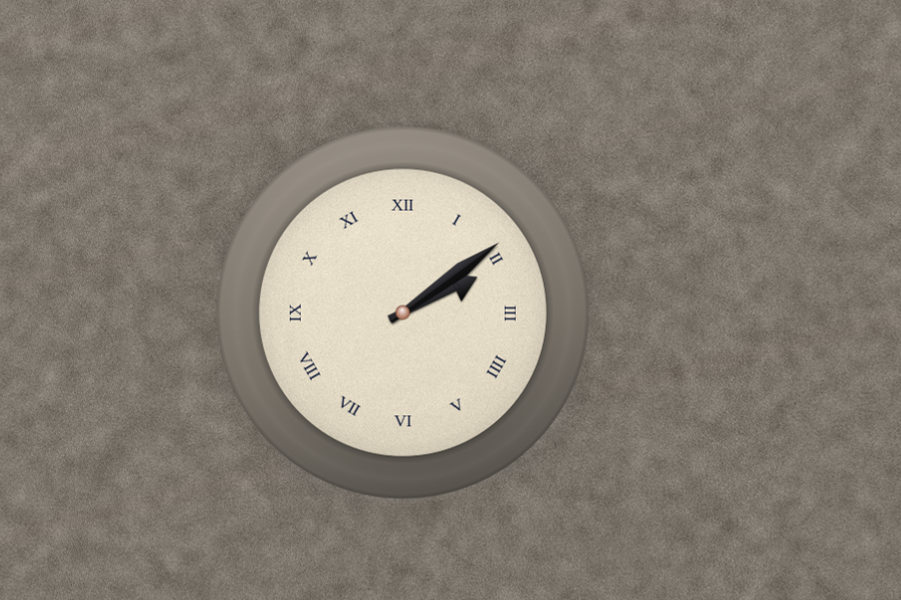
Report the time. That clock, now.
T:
2:09
